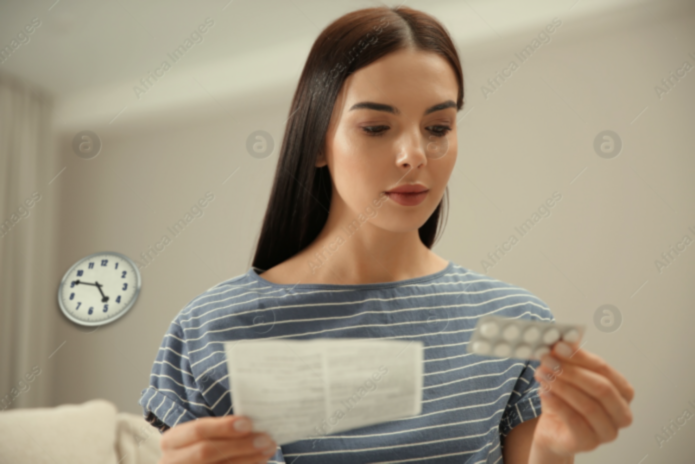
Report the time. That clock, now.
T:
4:46
